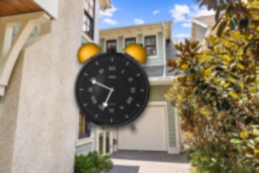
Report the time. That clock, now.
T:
6:49
